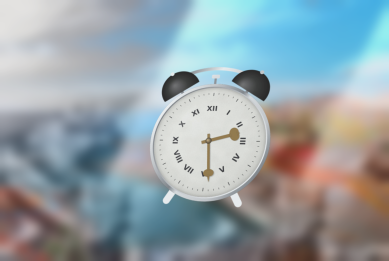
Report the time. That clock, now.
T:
2:29
